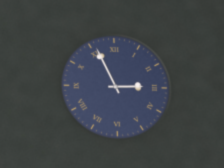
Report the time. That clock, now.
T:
2:56
